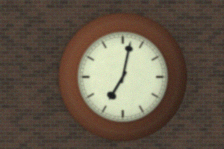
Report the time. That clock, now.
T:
7:02
